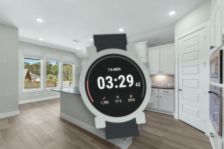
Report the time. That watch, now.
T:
3:29
